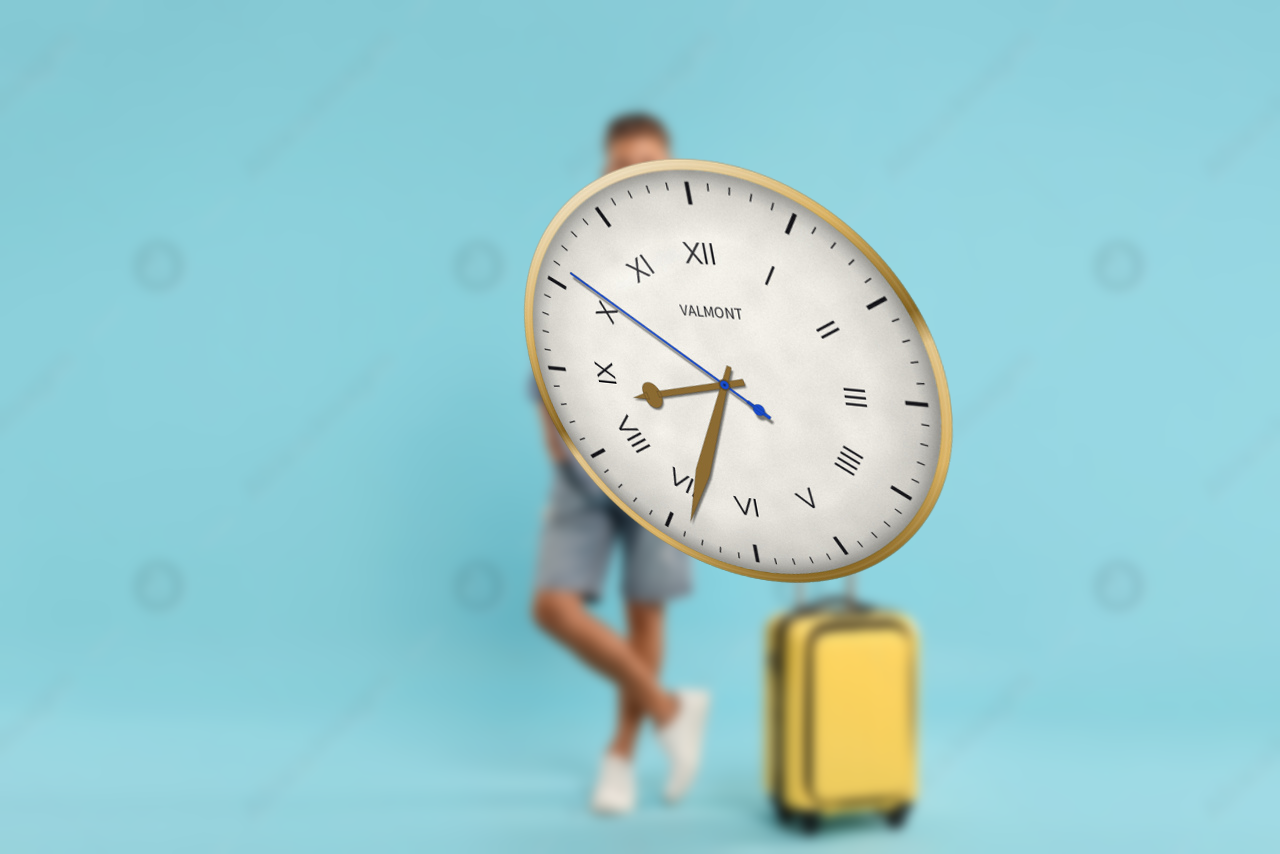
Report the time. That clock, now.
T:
8:33:51
